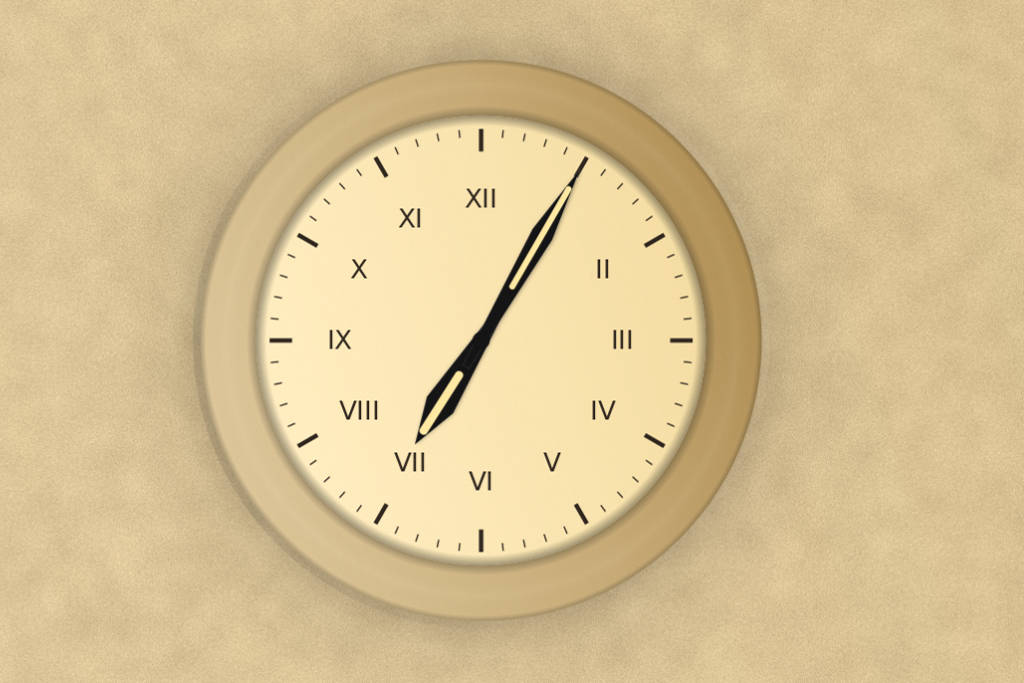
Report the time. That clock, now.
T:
7:05
